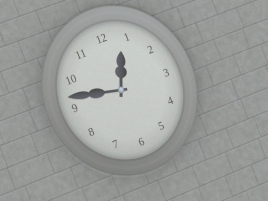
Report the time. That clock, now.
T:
12:47
